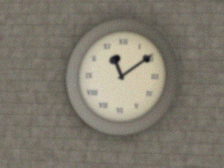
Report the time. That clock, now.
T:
11:09
